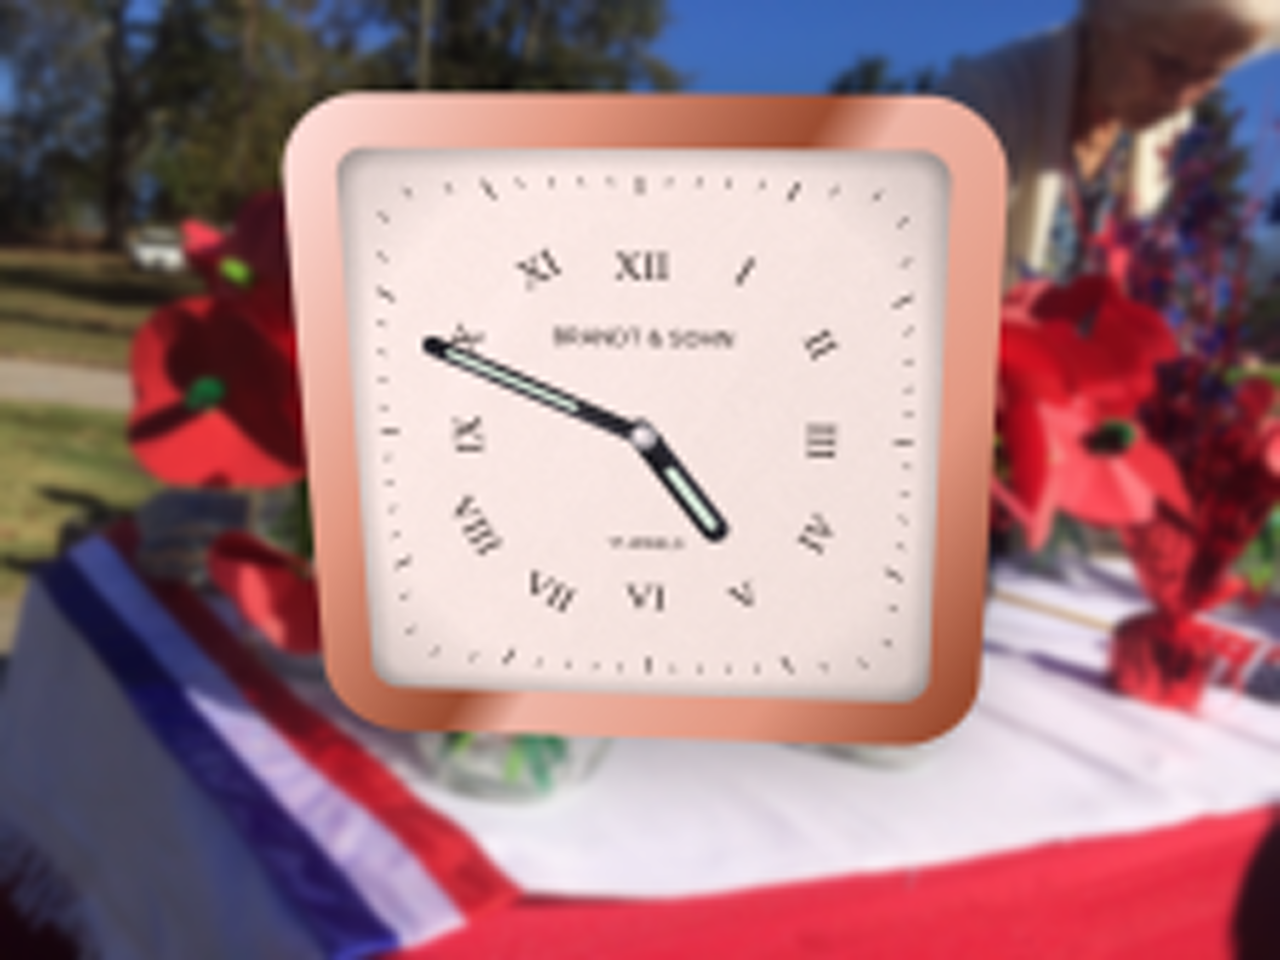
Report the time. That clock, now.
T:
4:49
